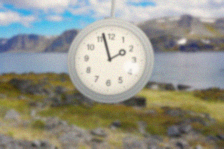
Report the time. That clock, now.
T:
1:57
